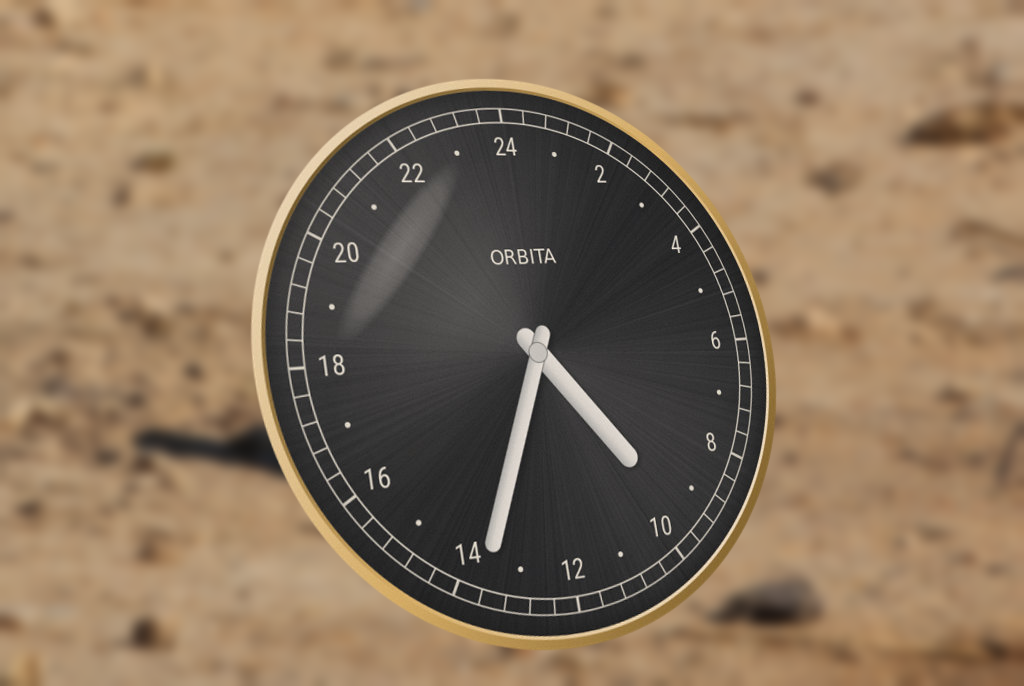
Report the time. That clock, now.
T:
9:34
